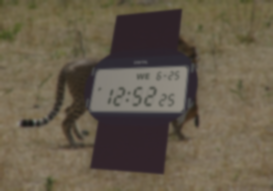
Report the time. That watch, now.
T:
12:52:25
